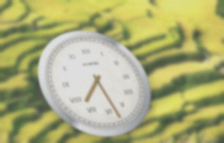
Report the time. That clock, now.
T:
7:28
